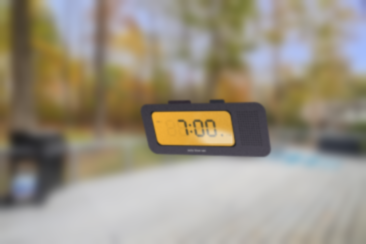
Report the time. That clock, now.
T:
7:00
